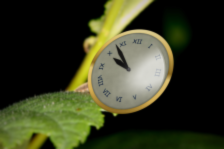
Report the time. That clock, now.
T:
9:53
